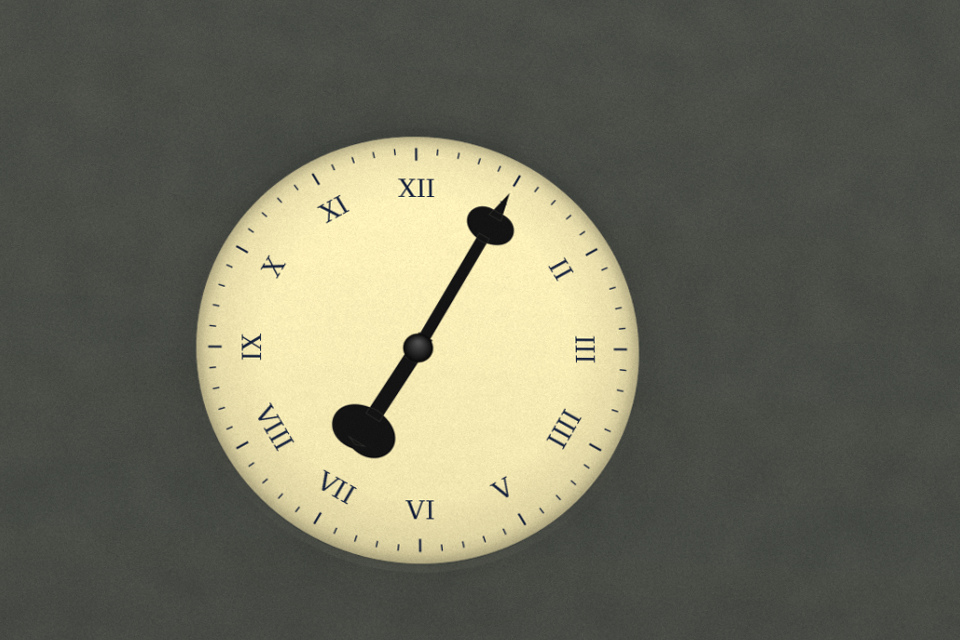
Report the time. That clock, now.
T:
7:05
